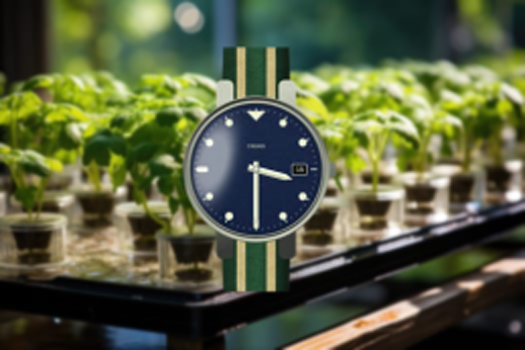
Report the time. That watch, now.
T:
3:30
